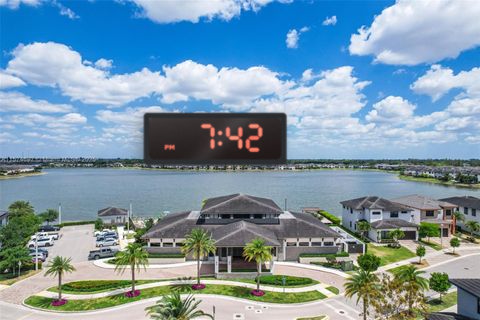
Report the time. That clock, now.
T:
7:42
